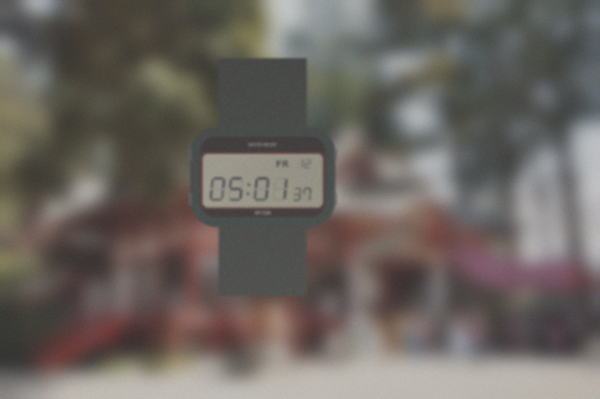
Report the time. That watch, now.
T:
5:01:37
